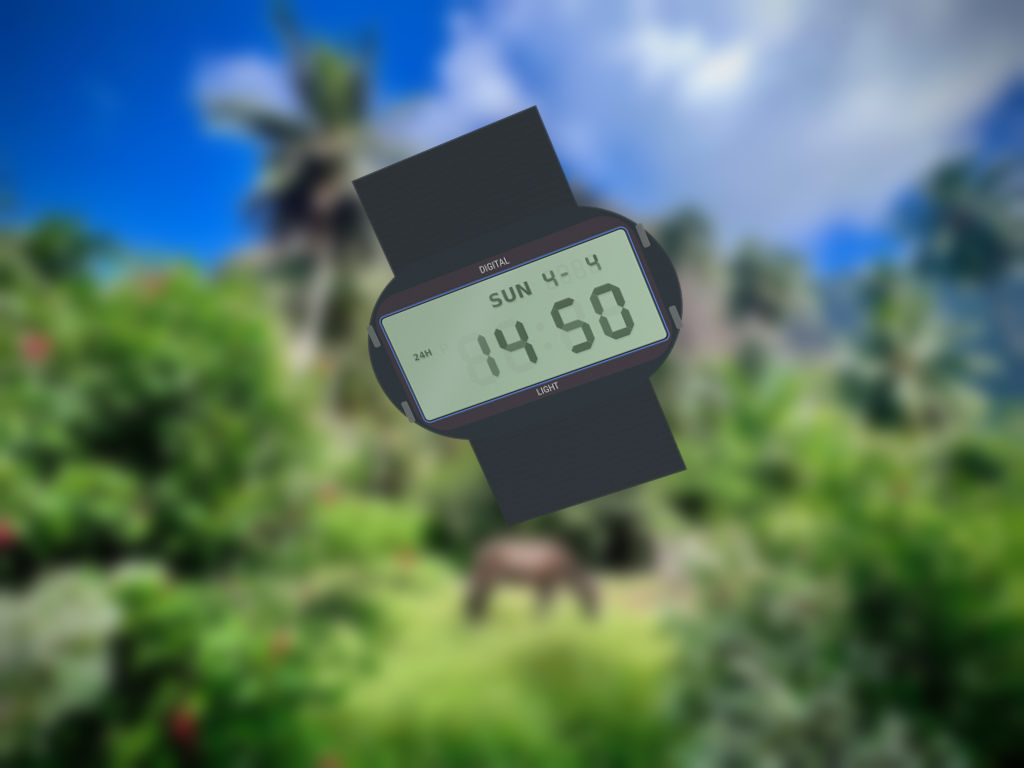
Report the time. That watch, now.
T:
14:50
